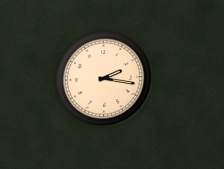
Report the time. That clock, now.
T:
2:17
